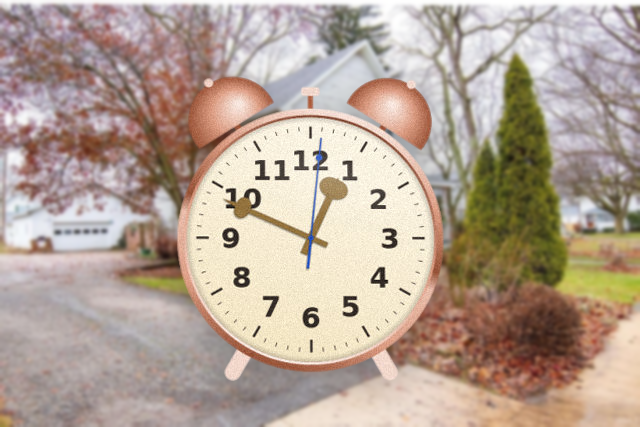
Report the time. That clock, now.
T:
12:49:01
